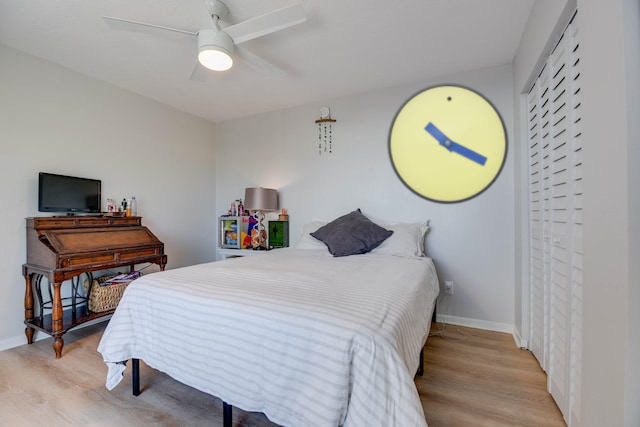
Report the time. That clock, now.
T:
10:19
